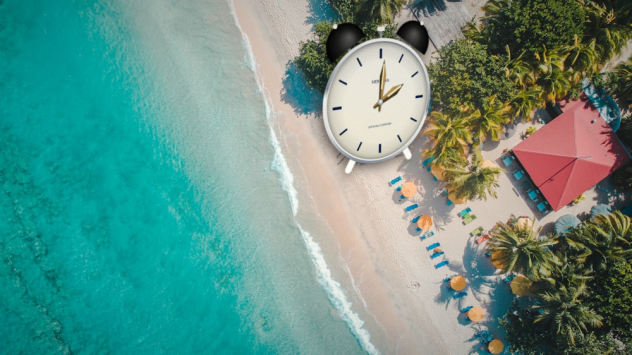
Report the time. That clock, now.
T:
2:01
